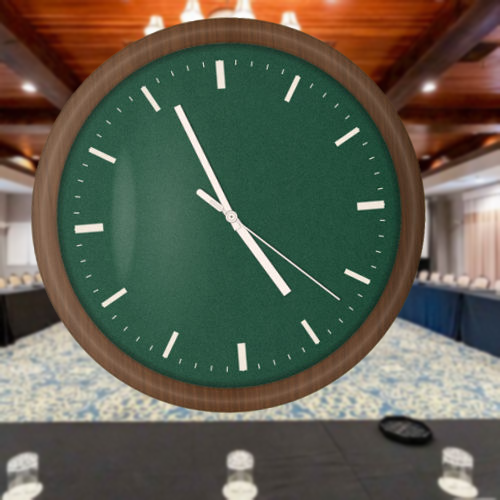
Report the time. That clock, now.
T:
4:56:22
